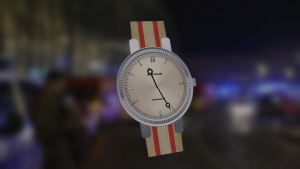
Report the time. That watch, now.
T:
11:26
